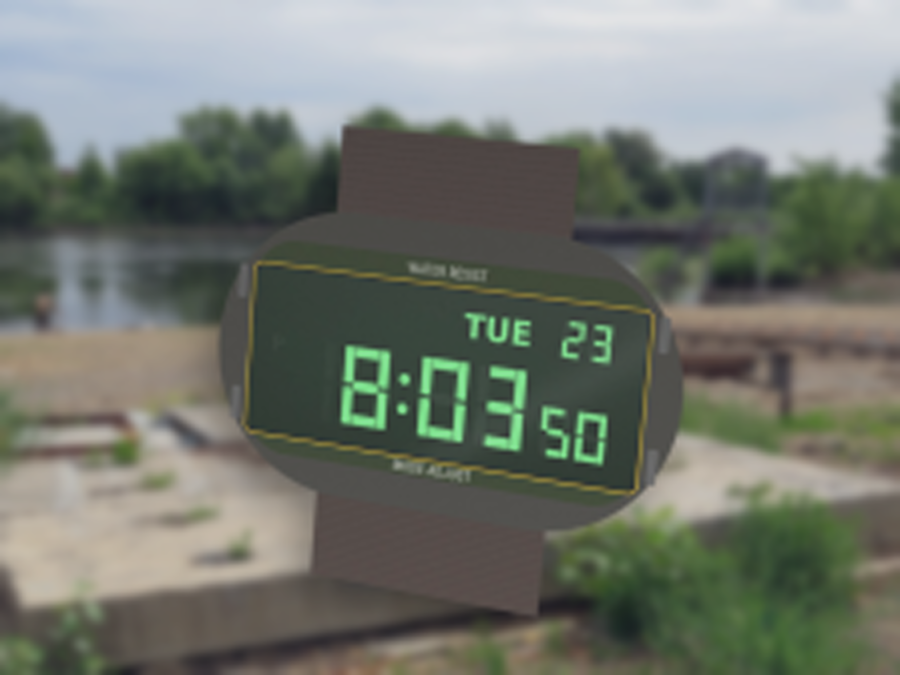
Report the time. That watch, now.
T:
8:03:50
